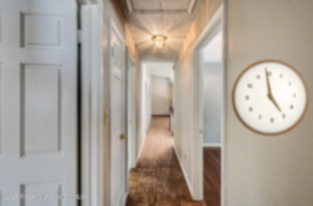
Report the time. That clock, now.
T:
4:59
